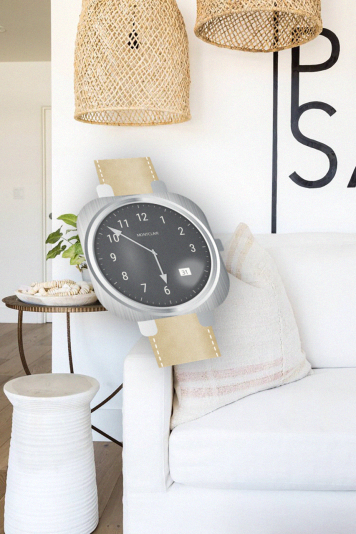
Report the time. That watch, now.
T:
5:52
